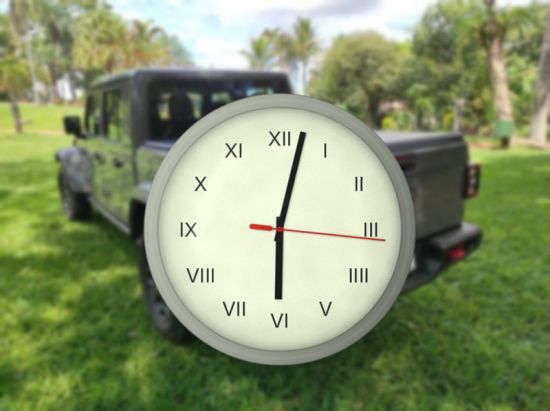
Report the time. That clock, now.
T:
6:02:16
